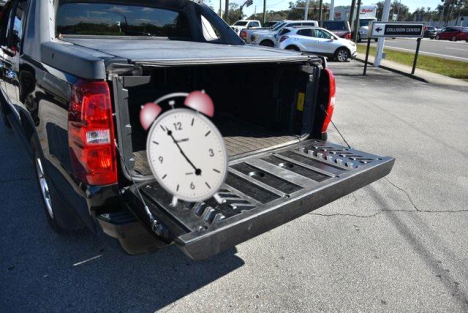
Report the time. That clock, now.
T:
4:56
